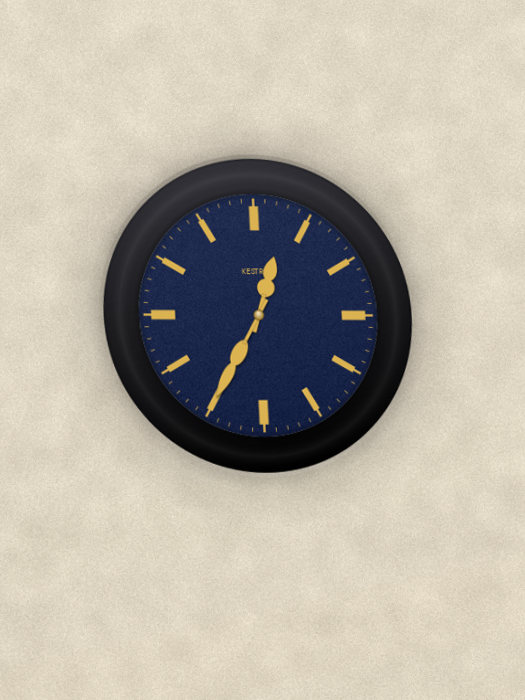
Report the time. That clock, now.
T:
12:35
